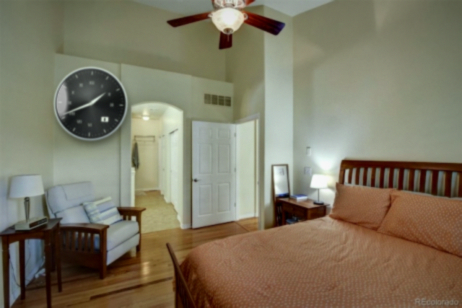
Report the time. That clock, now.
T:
1:41
